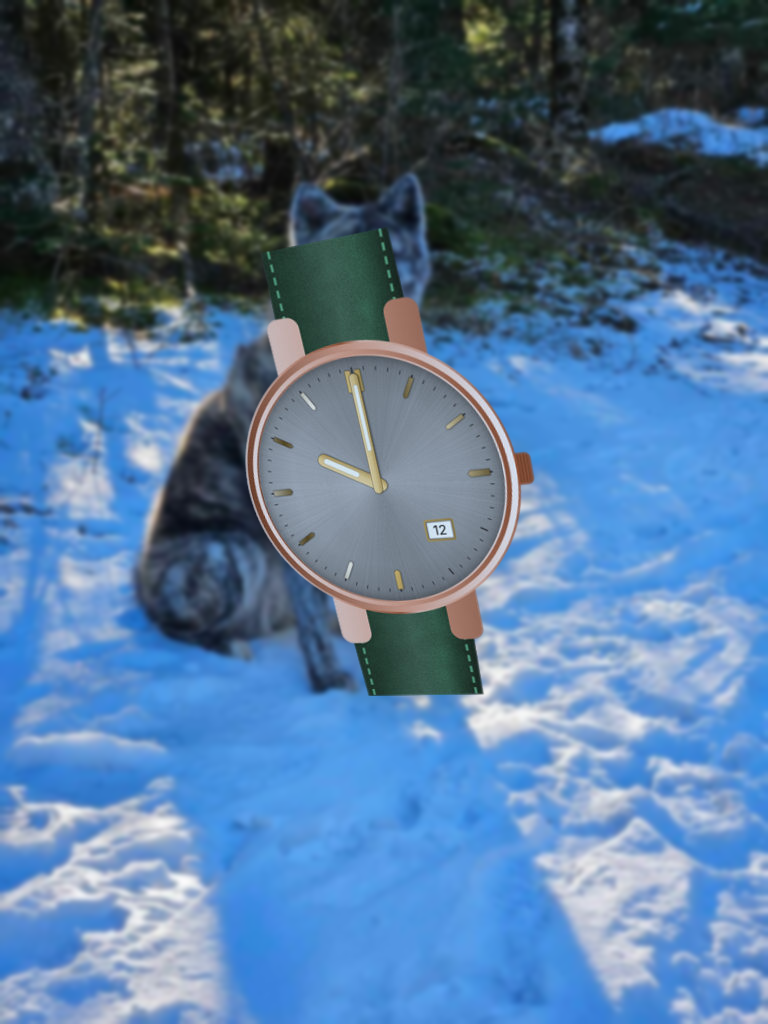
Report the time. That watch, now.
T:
10:00
